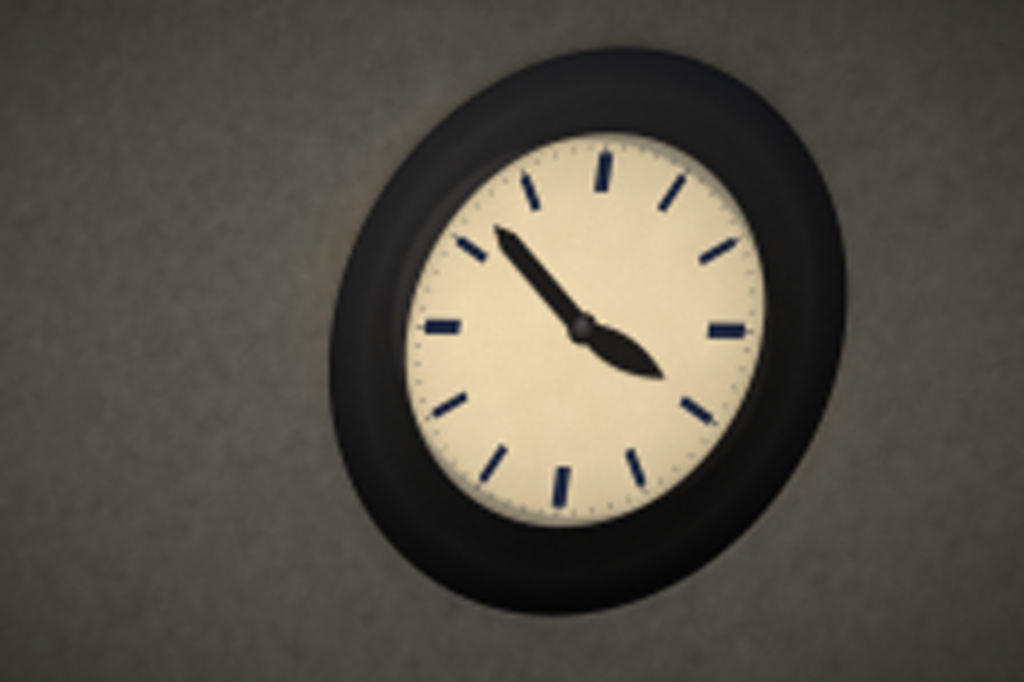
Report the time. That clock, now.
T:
3:52
